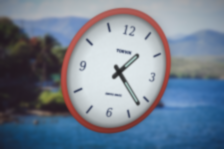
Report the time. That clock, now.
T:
1:22
